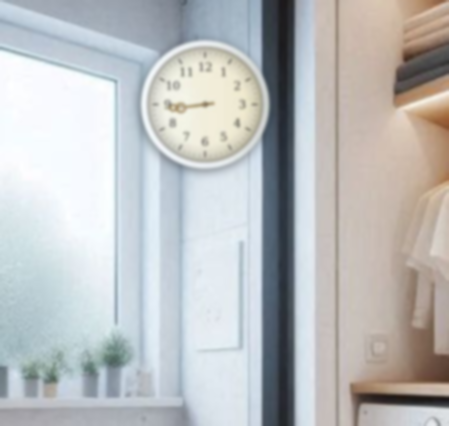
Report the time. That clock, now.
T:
8:44
